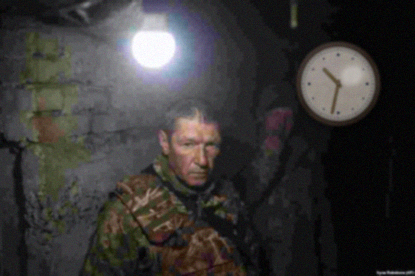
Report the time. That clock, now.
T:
10:32
